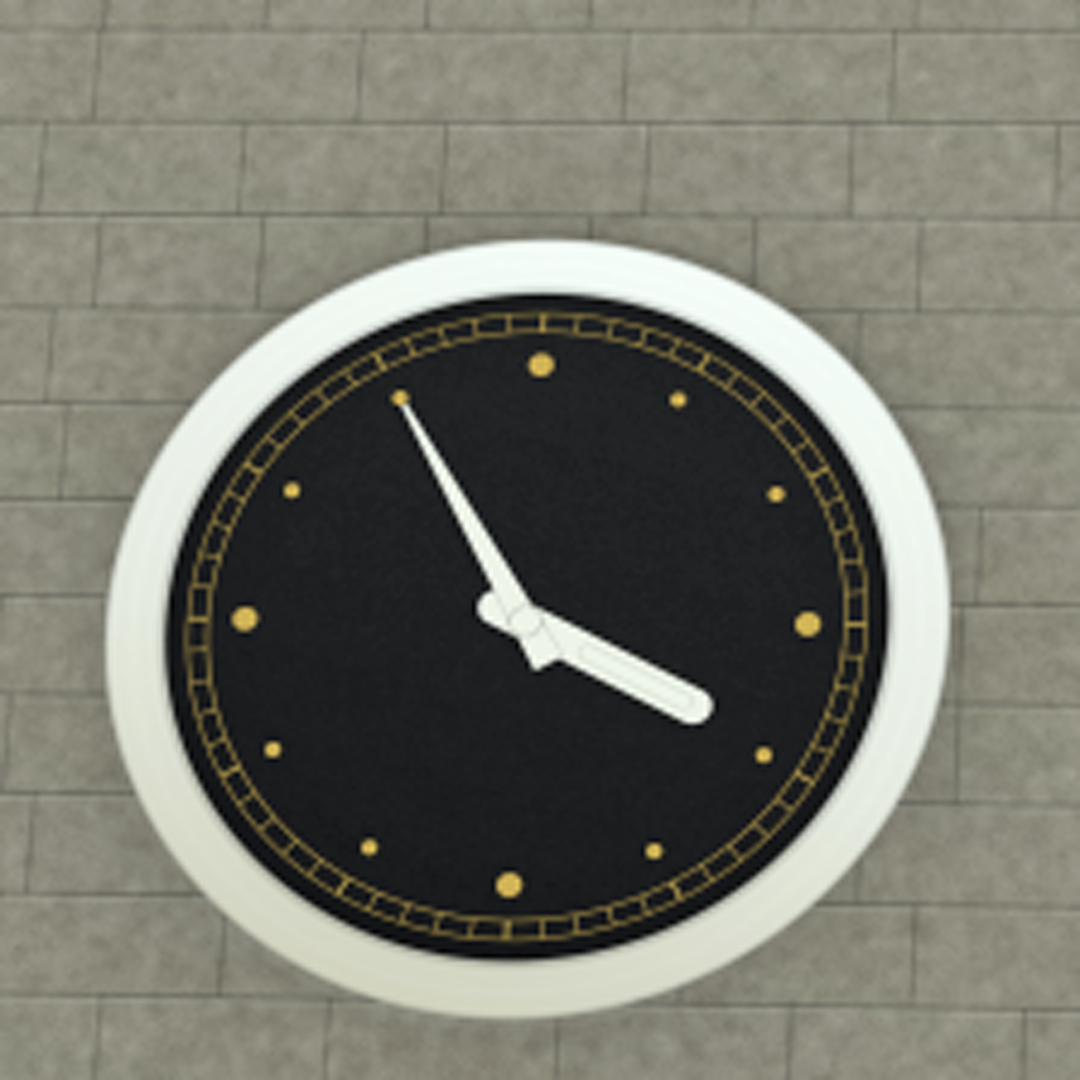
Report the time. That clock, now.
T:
3:55
